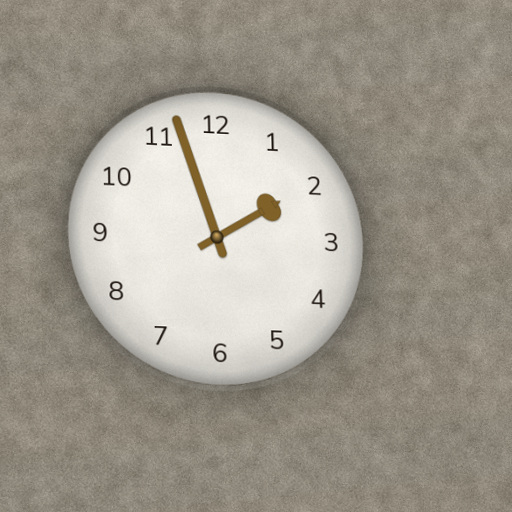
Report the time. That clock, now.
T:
1:57
